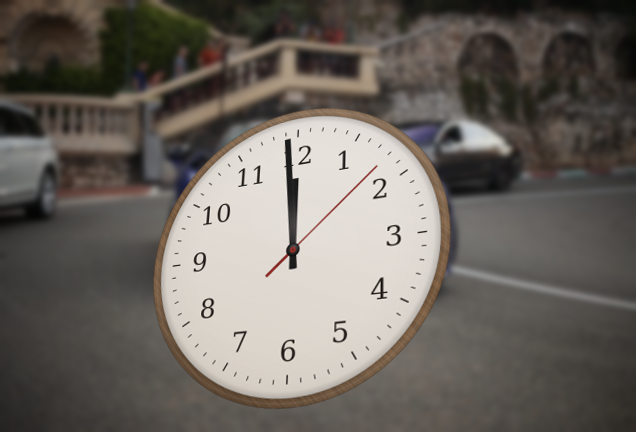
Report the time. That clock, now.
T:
11:59:08
